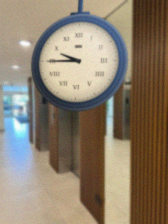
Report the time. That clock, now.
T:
9:45
